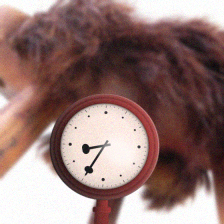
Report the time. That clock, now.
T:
8:35
